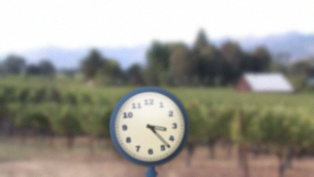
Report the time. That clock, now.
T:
3:23
